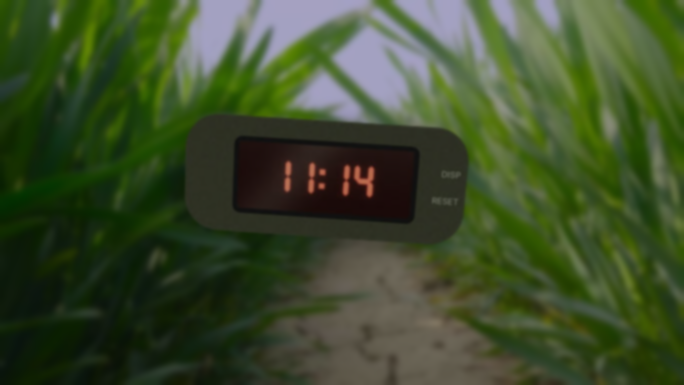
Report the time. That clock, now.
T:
11:14
